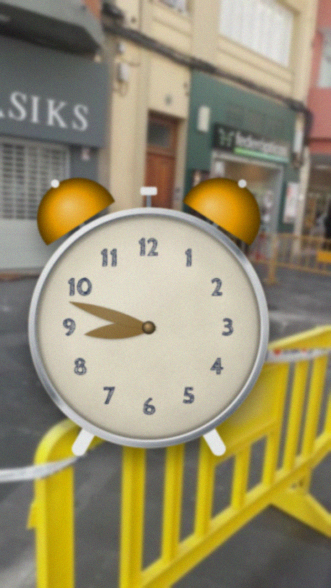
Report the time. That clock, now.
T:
8:48
